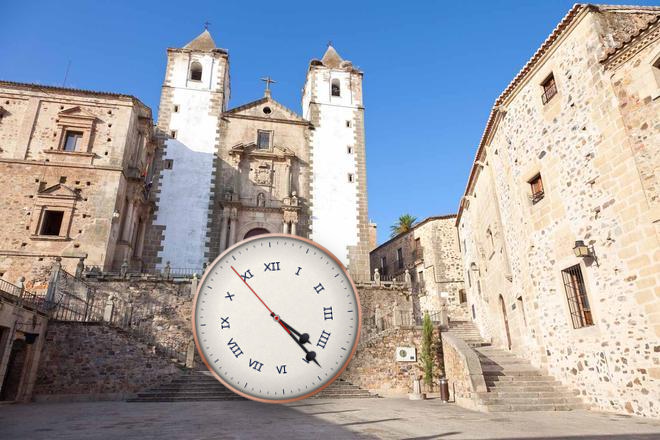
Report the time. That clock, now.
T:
4:23:54
